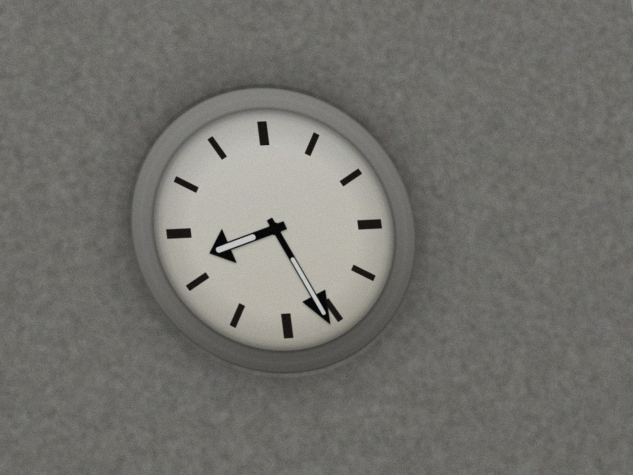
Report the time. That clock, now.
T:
8:26
